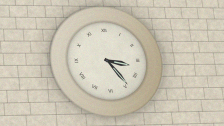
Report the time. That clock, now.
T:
3:24
